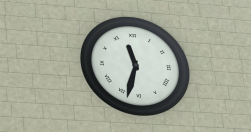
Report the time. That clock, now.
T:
11:33
